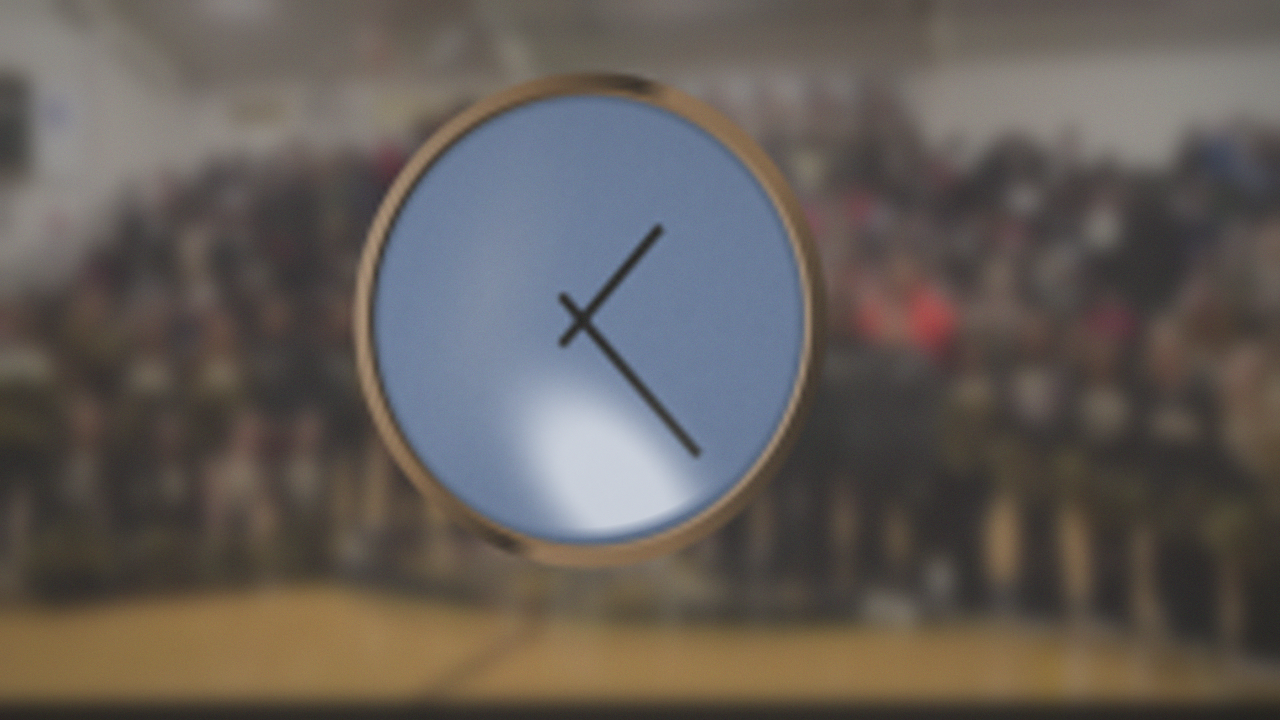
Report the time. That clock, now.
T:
1:23
